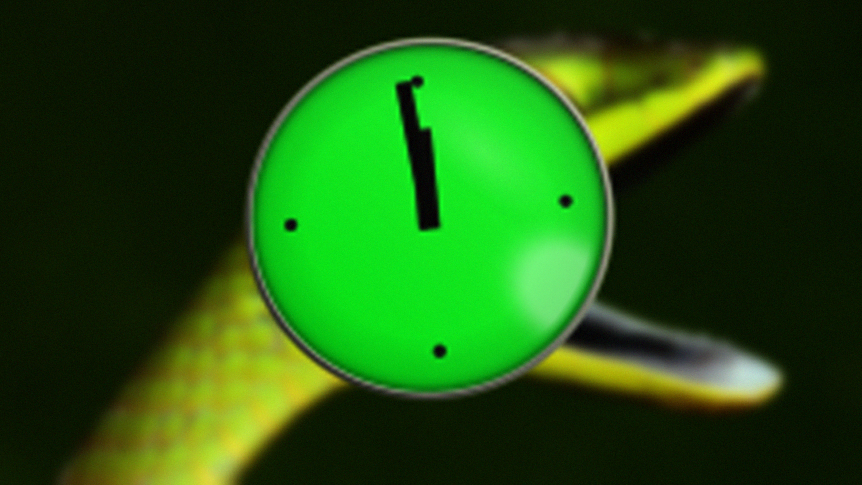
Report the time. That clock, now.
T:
11:59
